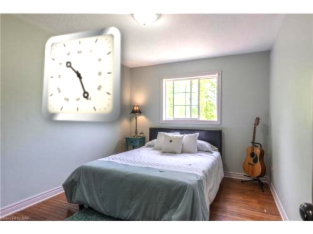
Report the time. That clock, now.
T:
10:26
